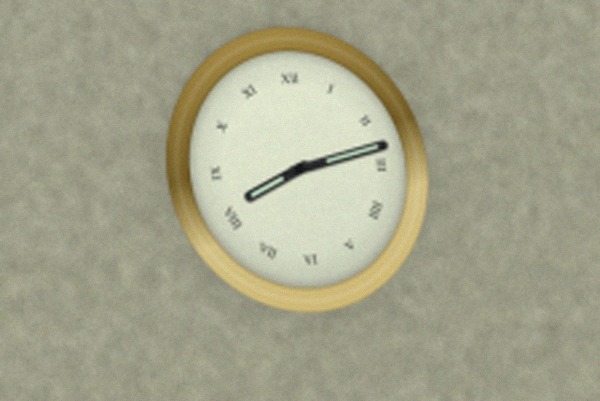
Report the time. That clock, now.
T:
8:13
